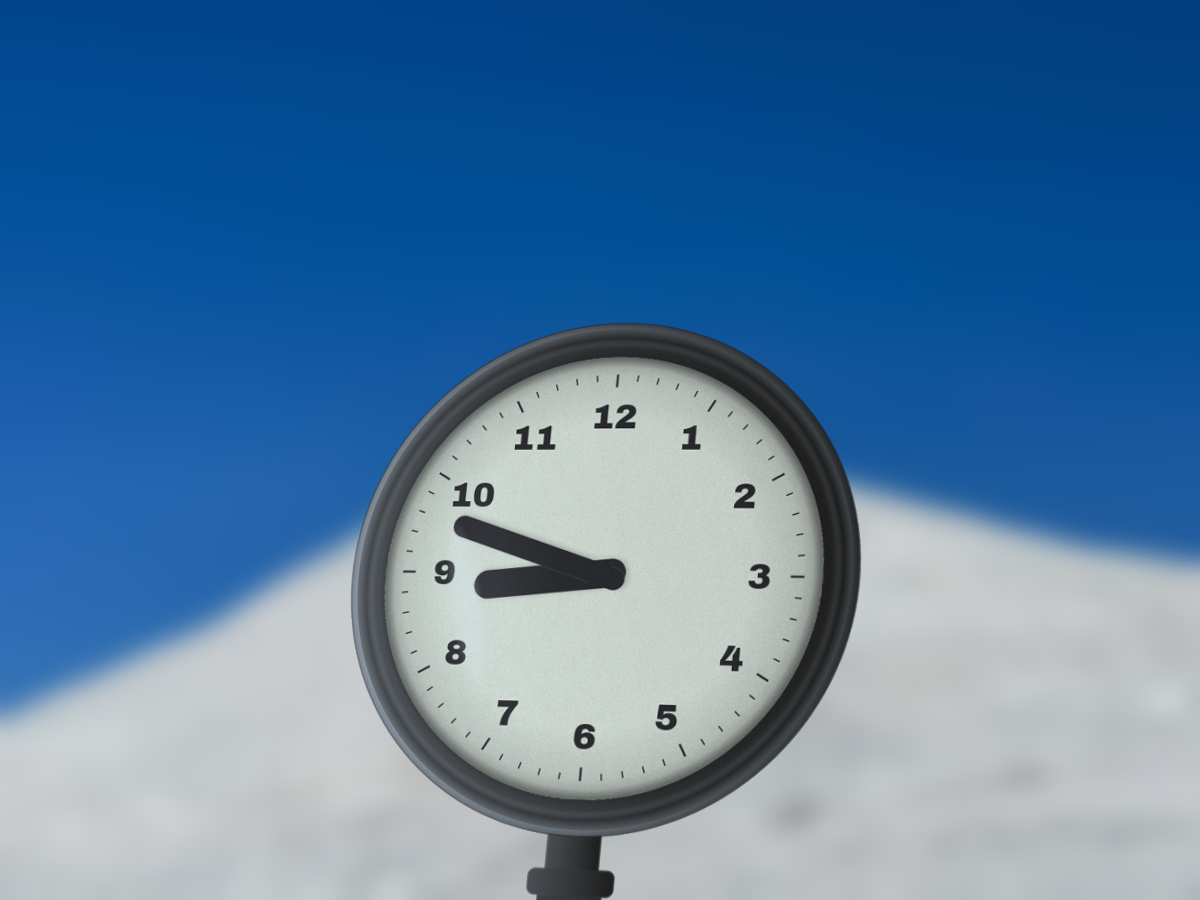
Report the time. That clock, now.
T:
8:48
